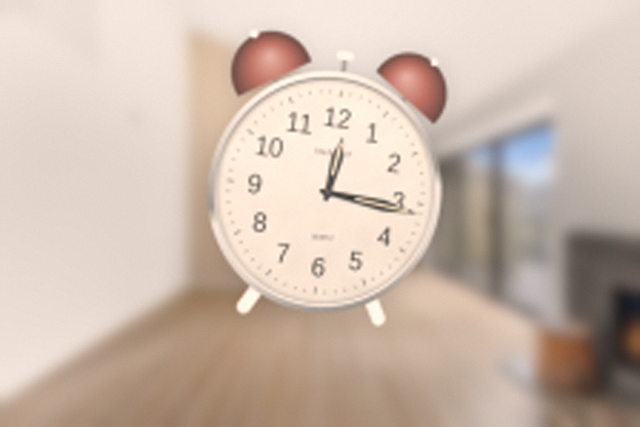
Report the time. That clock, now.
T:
12:16
